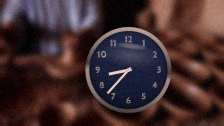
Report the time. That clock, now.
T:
8:37
